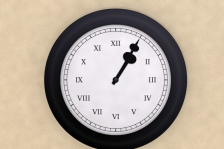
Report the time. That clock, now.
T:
1:05
